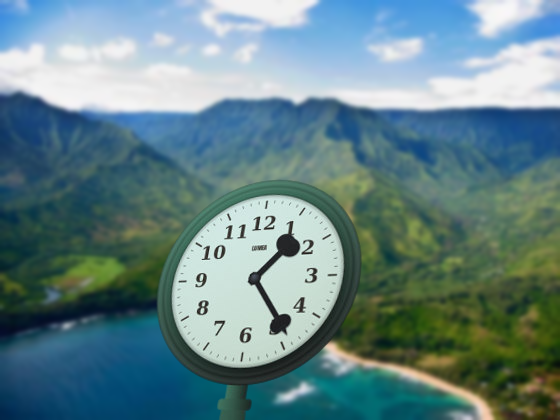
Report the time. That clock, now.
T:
1:24
